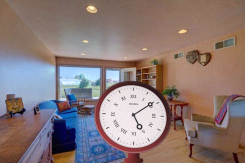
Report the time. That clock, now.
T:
5:09
